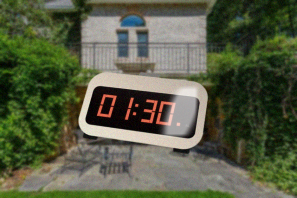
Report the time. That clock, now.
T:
1:30
